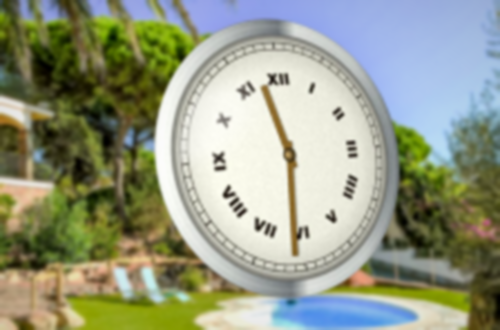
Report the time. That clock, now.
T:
11:31
